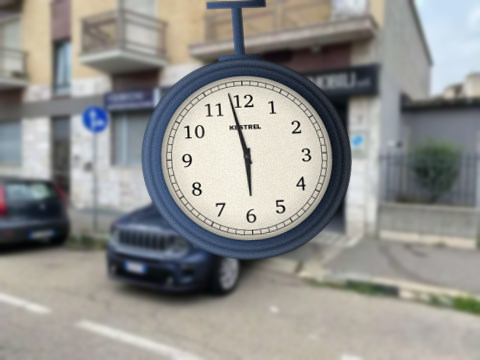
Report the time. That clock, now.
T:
5:58
